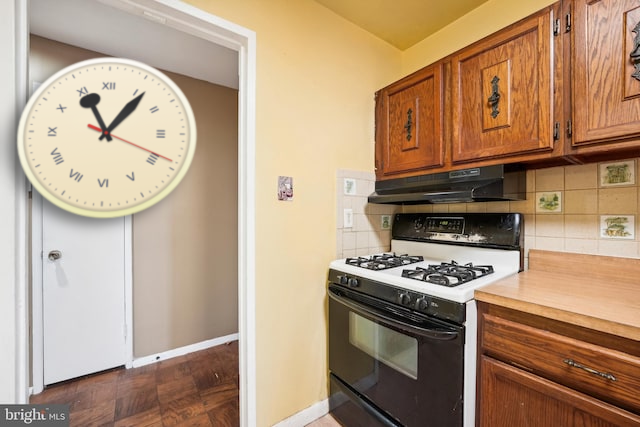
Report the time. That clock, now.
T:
11:06:19
